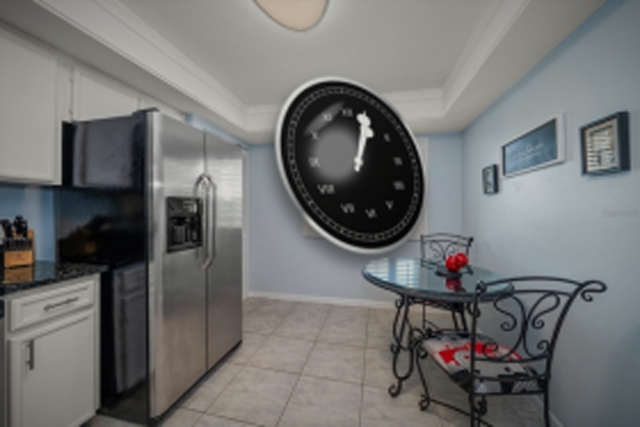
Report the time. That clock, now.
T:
1:04
